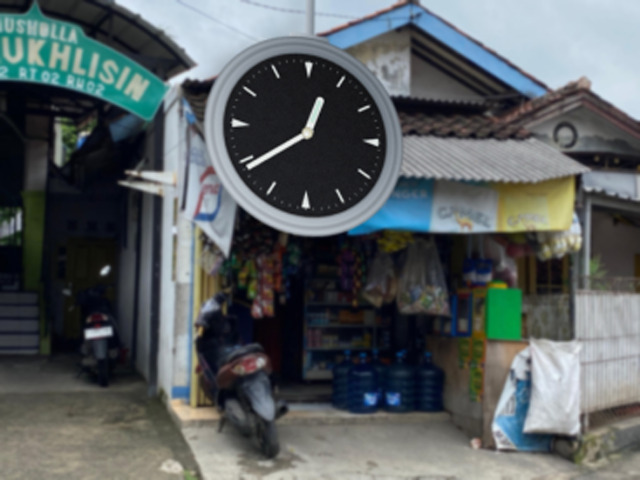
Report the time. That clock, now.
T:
12:39
